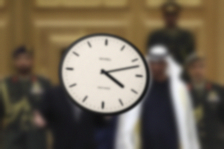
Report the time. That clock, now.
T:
4:12
